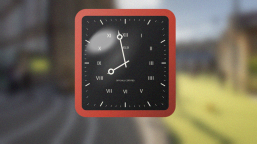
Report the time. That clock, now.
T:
7:58
